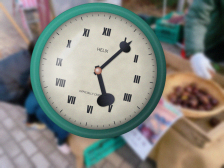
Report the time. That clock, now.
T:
5:06
